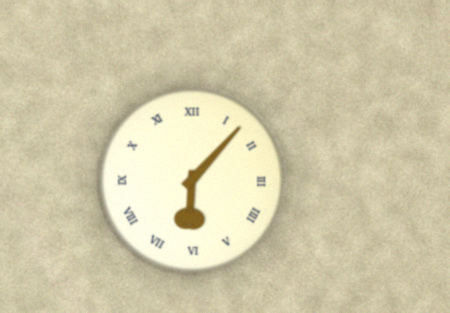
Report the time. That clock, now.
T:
6:07
